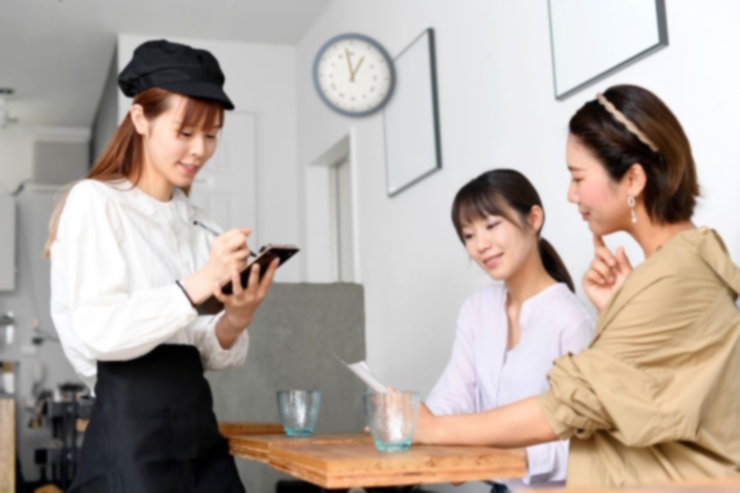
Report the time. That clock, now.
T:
12:58
